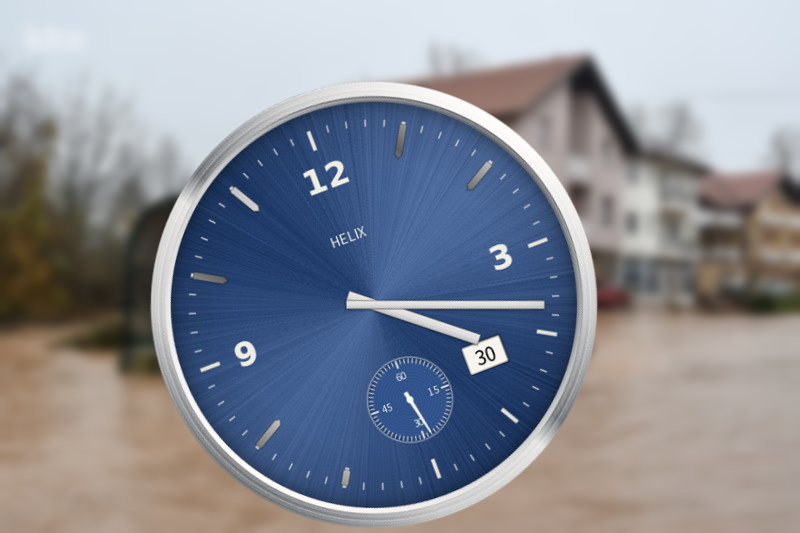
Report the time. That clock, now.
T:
4:18:28
